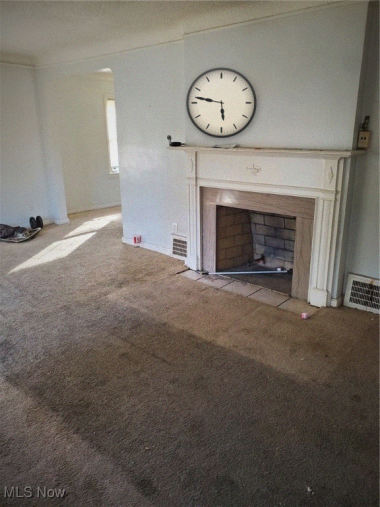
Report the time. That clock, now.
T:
5:47
